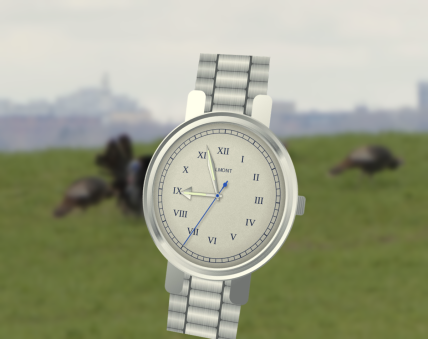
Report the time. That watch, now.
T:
8:56:35
